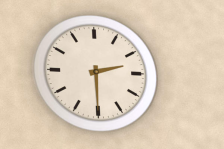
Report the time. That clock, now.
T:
2:30
